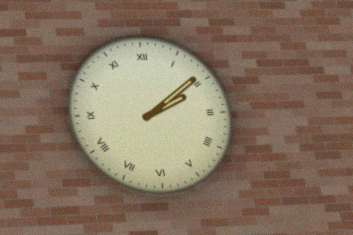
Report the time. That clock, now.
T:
2:09
